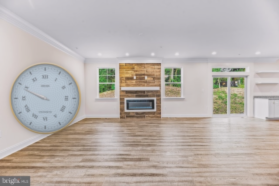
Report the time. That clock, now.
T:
9:49
